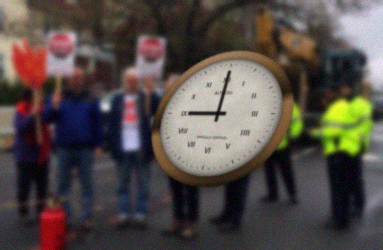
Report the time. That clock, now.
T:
9:00
